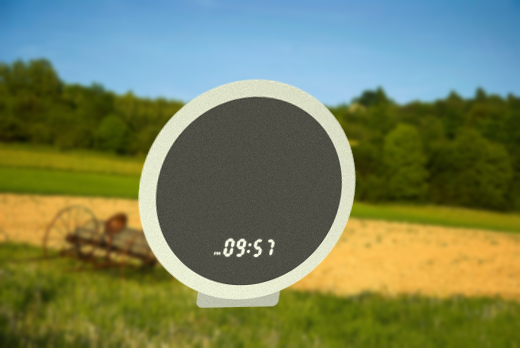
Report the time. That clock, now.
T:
9:57
